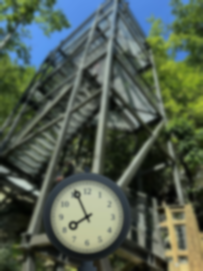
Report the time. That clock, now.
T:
7:56
